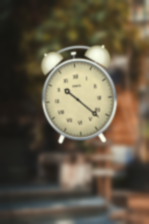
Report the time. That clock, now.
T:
10:22
